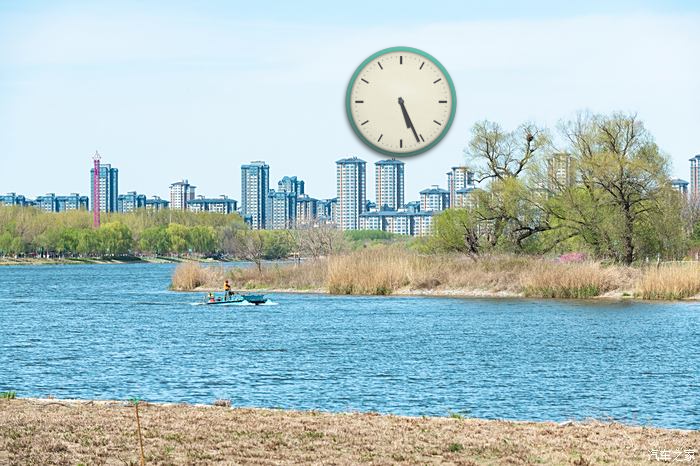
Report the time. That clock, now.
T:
5:26
